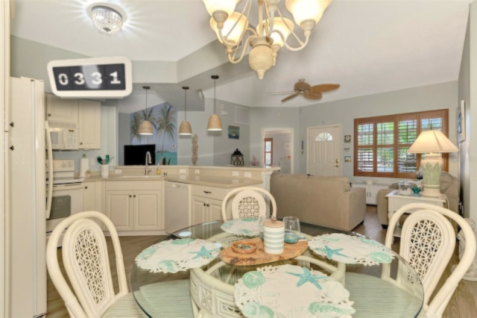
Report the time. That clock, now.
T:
3:31
